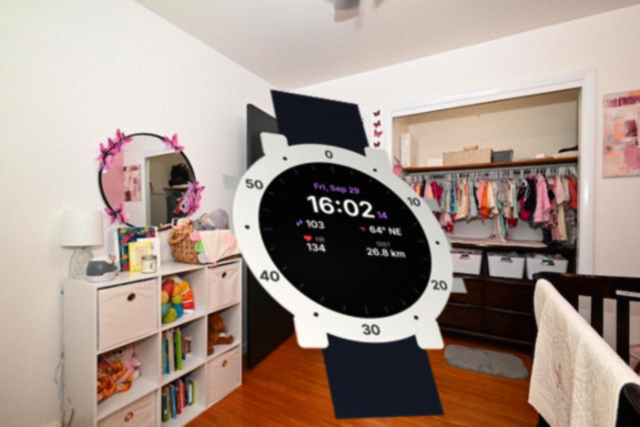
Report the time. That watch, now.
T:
16:02
